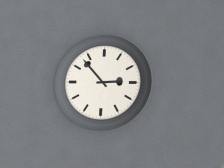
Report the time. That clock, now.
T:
2:53
